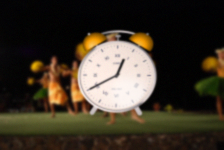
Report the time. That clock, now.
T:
12:40
